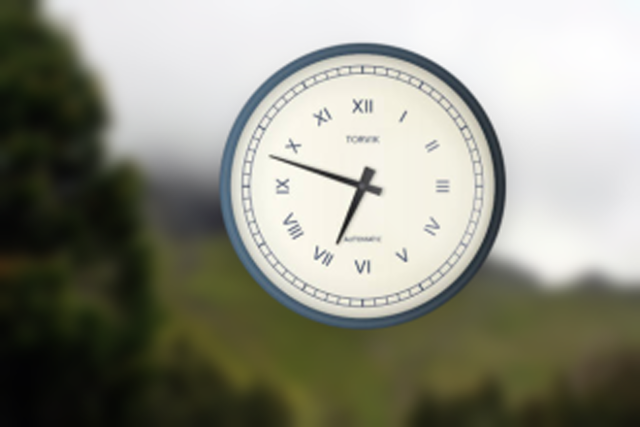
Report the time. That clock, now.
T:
6:48
